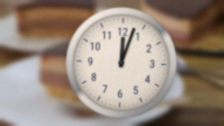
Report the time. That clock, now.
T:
12:03
